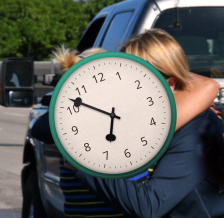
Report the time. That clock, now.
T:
6:52
